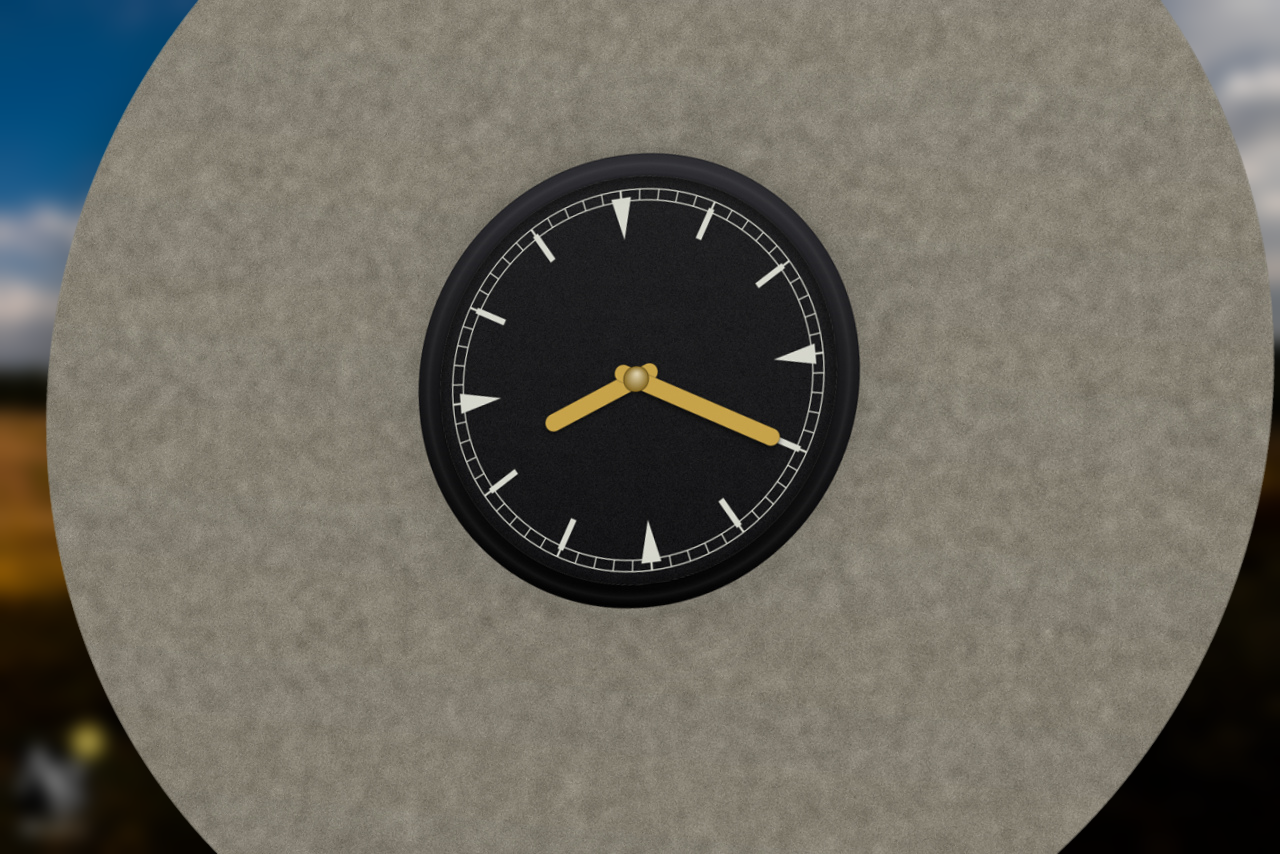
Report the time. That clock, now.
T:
8:20
